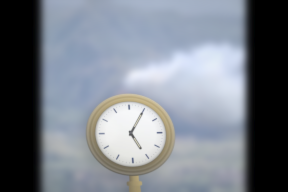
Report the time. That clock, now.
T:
5:05
